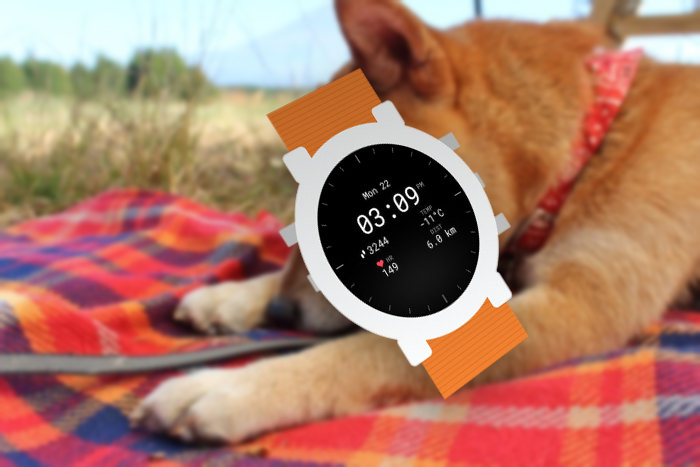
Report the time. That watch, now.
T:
3:09
